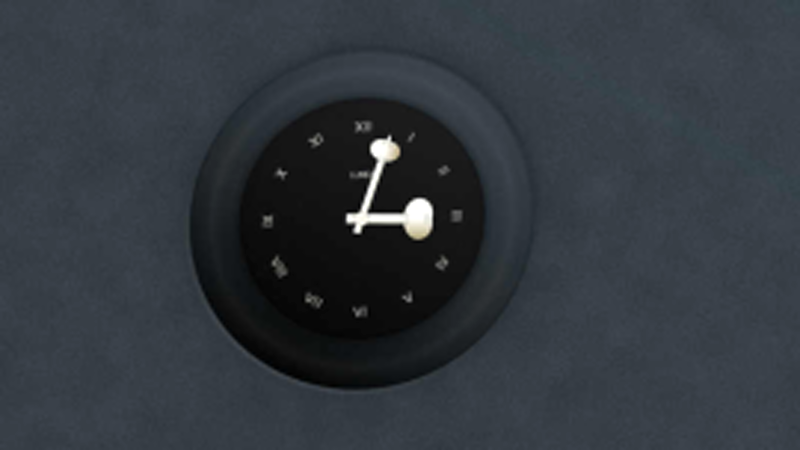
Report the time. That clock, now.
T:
3:03
